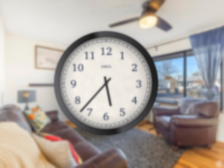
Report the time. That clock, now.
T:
5:37
